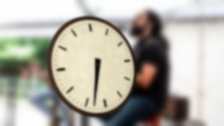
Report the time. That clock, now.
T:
6:33
